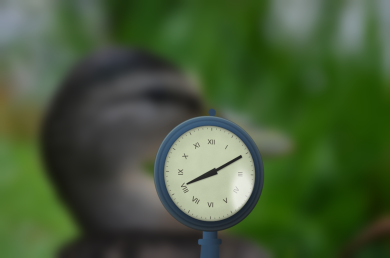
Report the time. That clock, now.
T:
8:10
